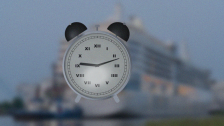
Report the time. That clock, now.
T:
9:12
